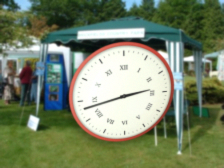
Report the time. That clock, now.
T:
2:43
